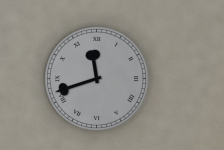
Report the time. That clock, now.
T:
11:42
